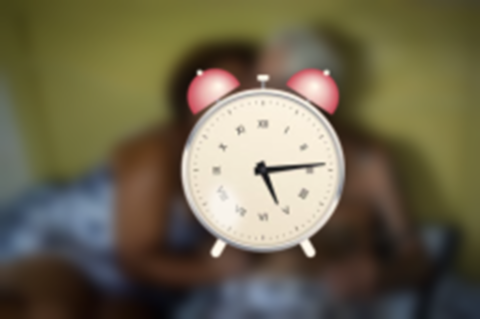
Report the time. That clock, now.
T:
5:14
